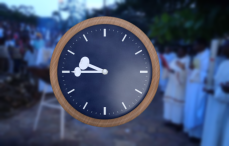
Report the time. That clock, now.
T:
9:45
